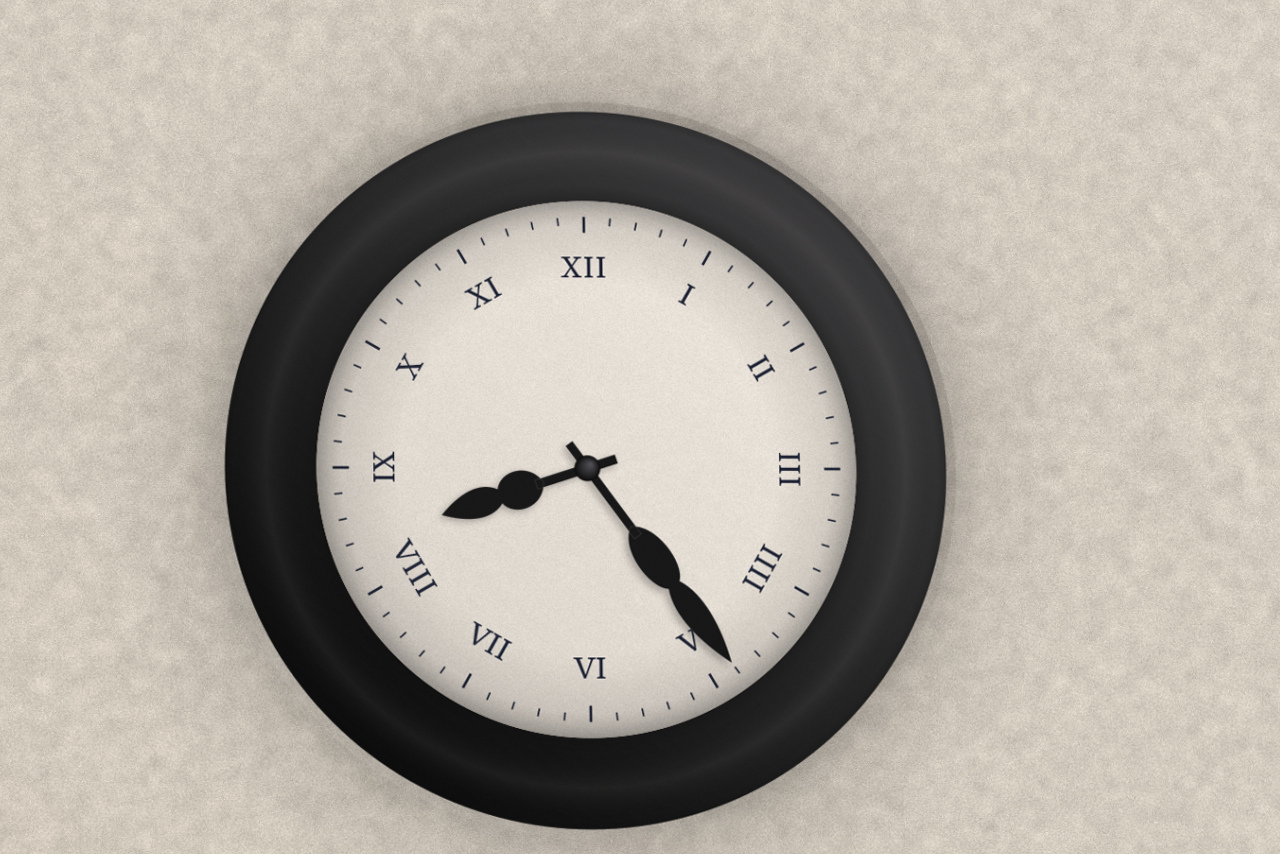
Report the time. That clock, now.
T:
8:24
